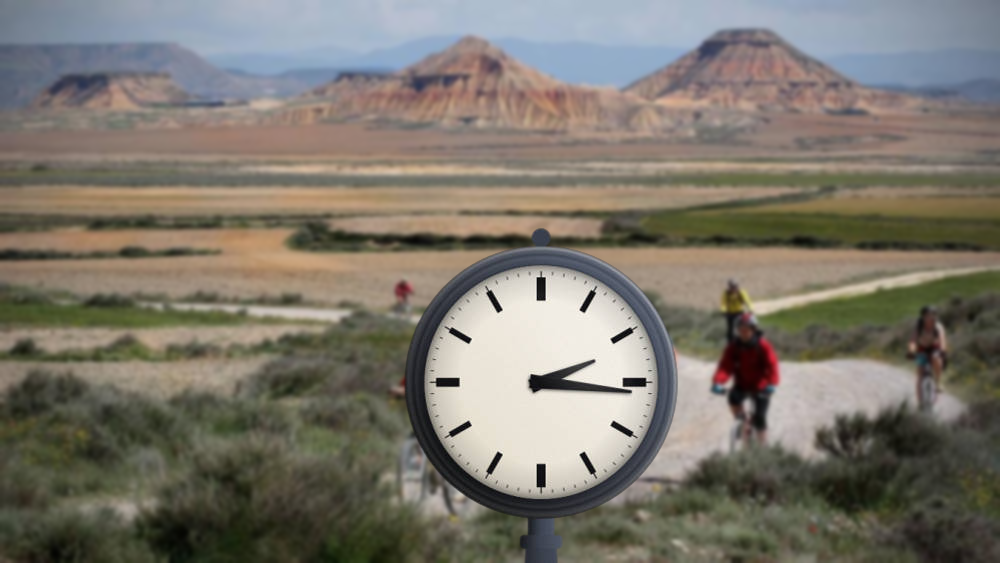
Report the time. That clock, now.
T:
2:16
